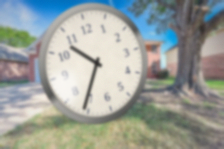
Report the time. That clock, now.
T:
10:36
